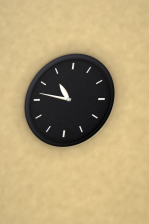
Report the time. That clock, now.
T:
10:47
